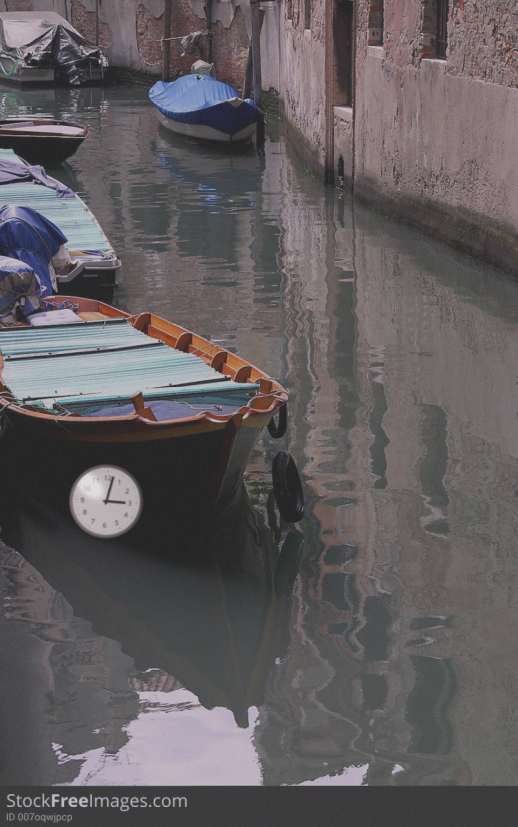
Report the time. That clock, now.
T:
3:02
